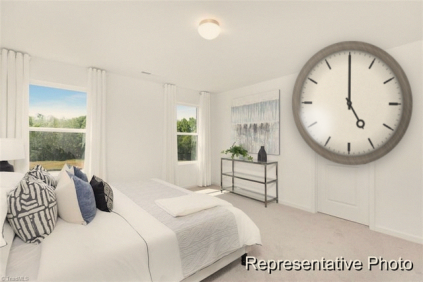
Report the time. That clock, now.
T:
5:00
